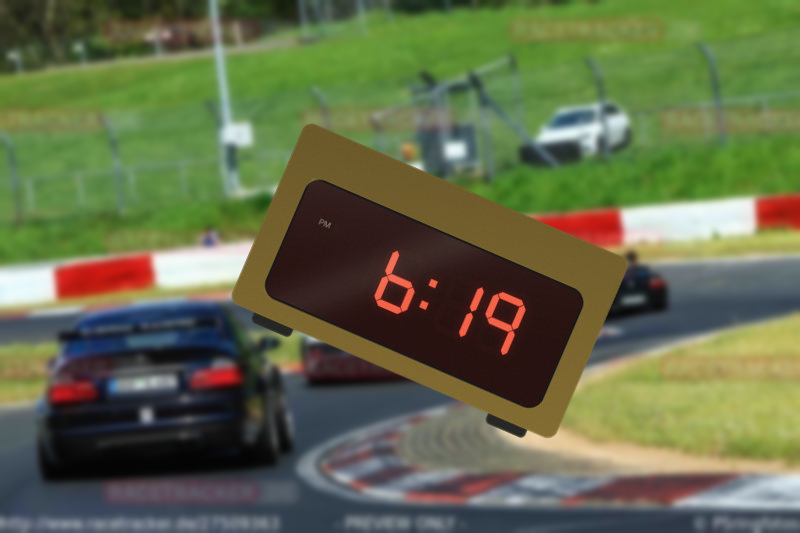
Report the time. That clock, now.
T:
6:19
